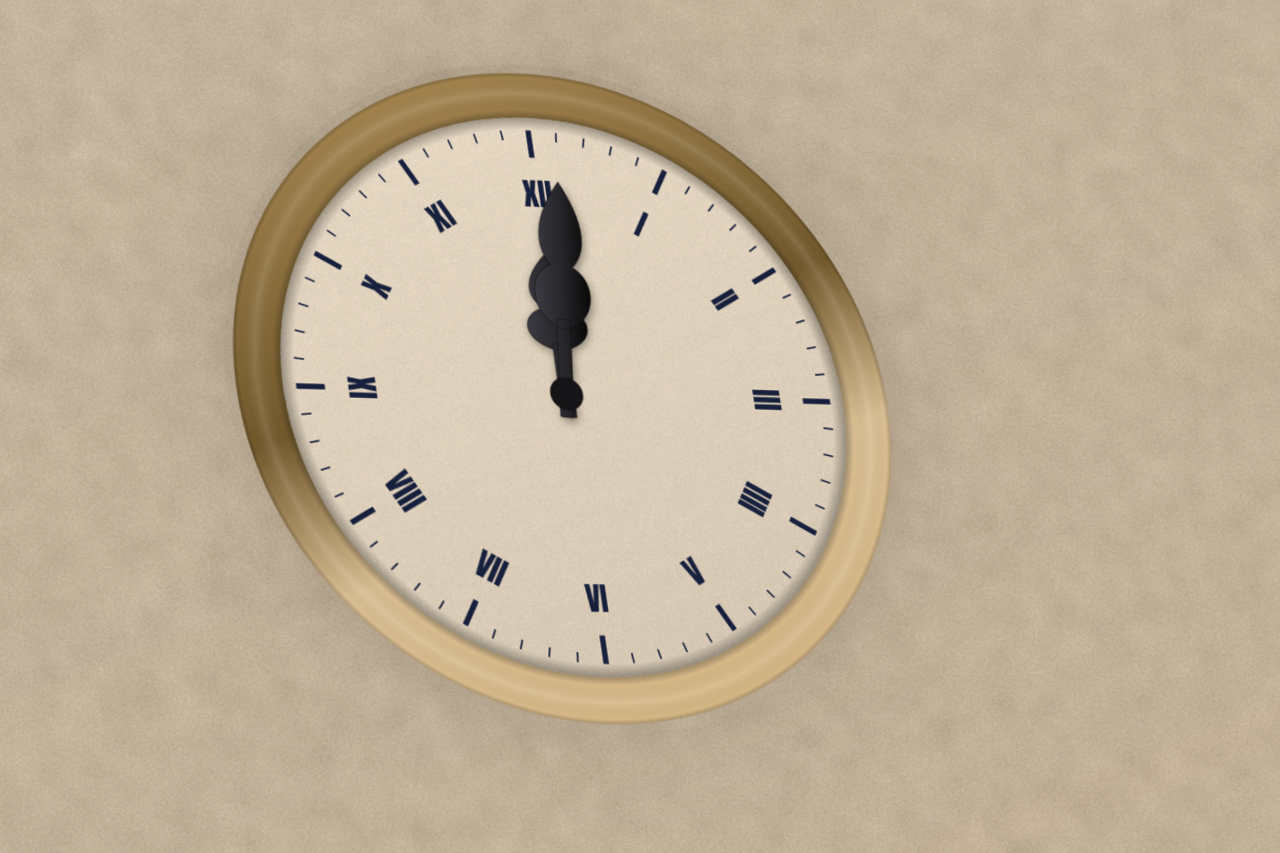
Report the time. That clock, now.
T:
12:01
